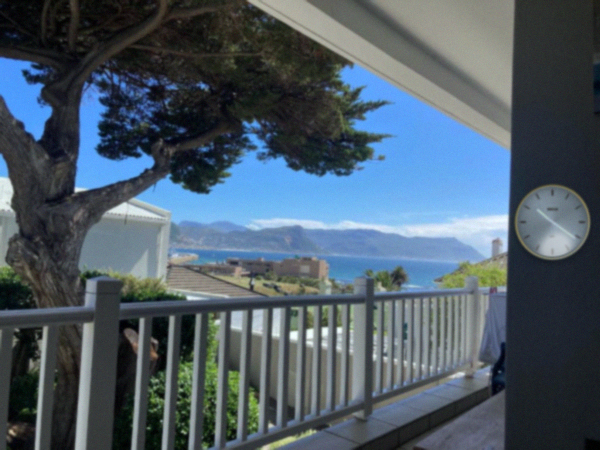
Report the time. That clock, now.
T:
10:21
